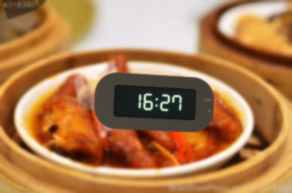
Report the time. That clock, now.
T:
16:27
